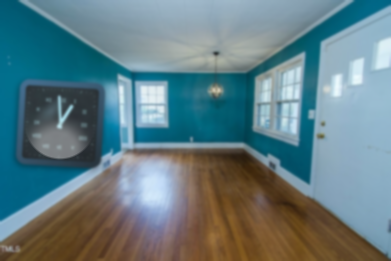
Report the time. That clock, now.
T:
12:59
